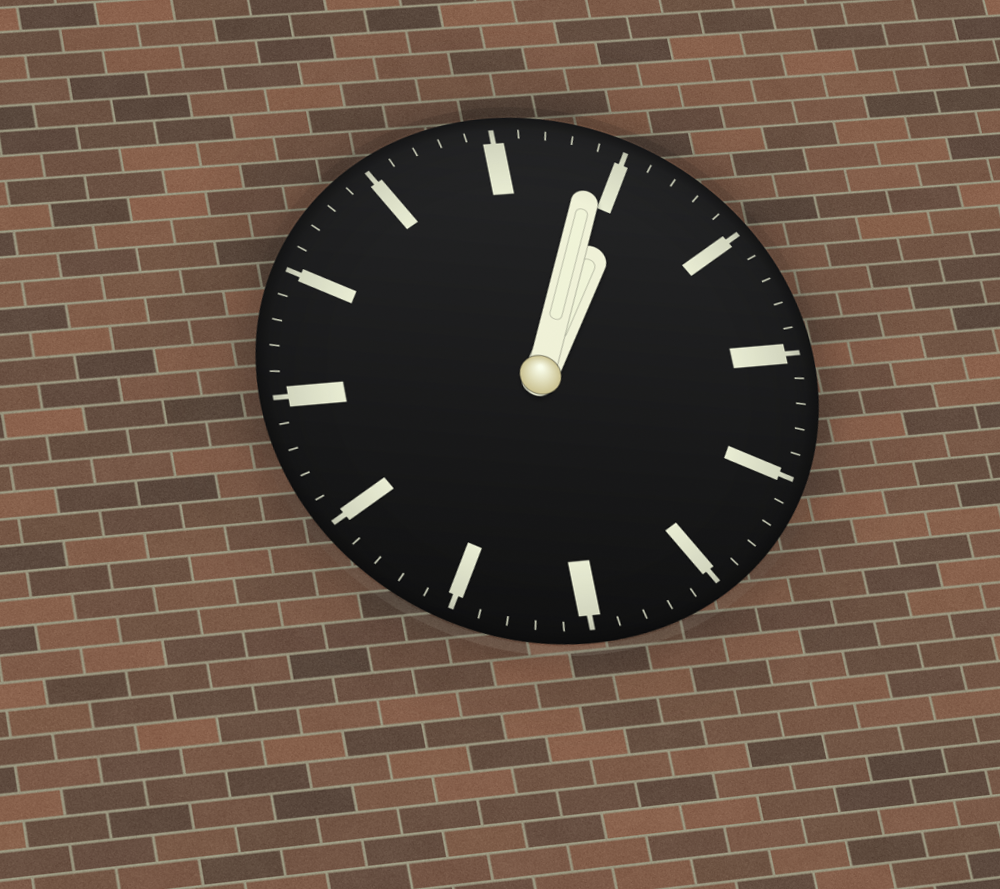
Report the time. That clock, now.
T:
1:04
